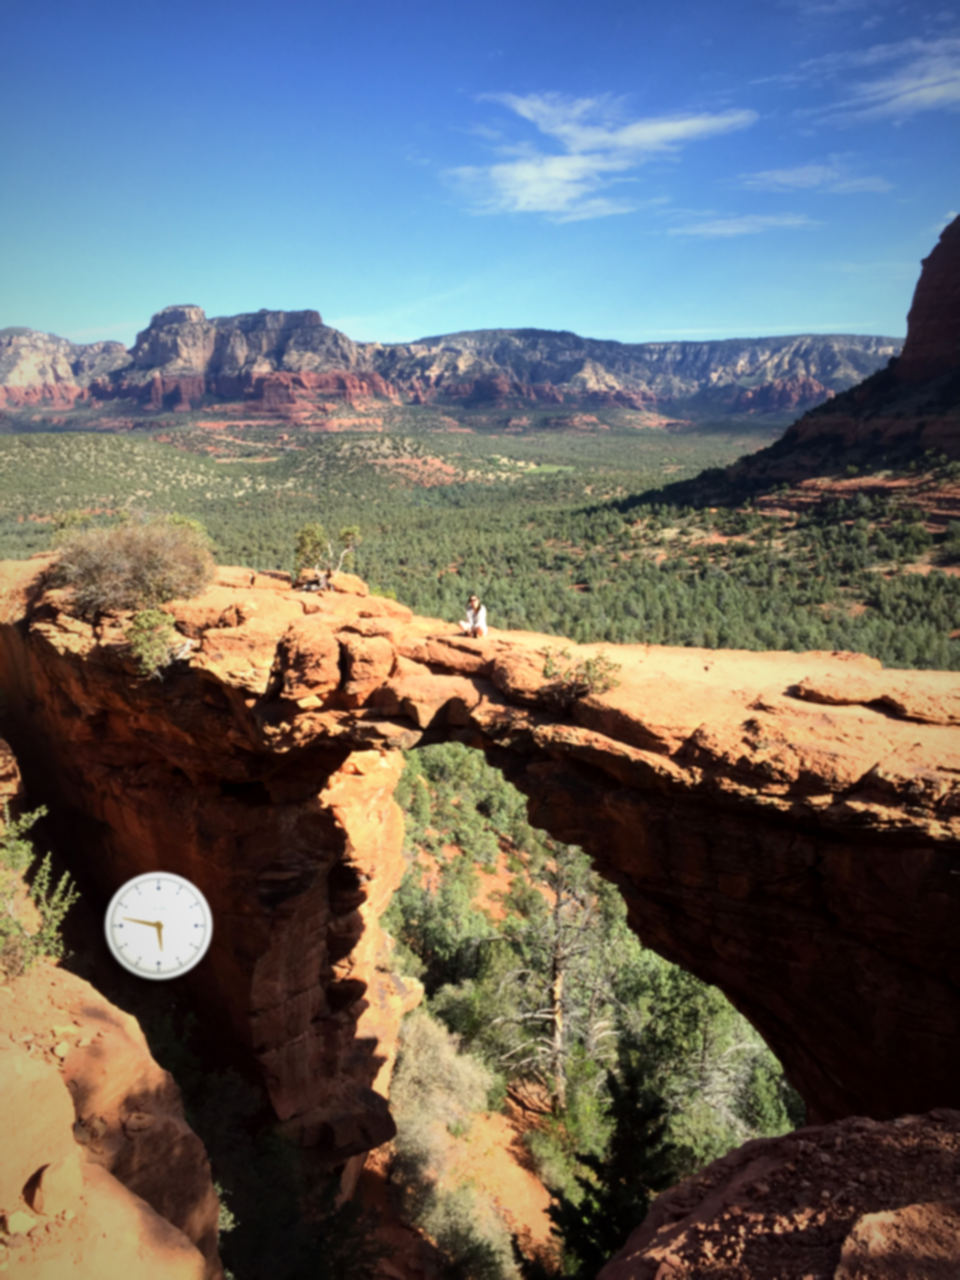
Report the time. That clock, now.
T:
5:47
